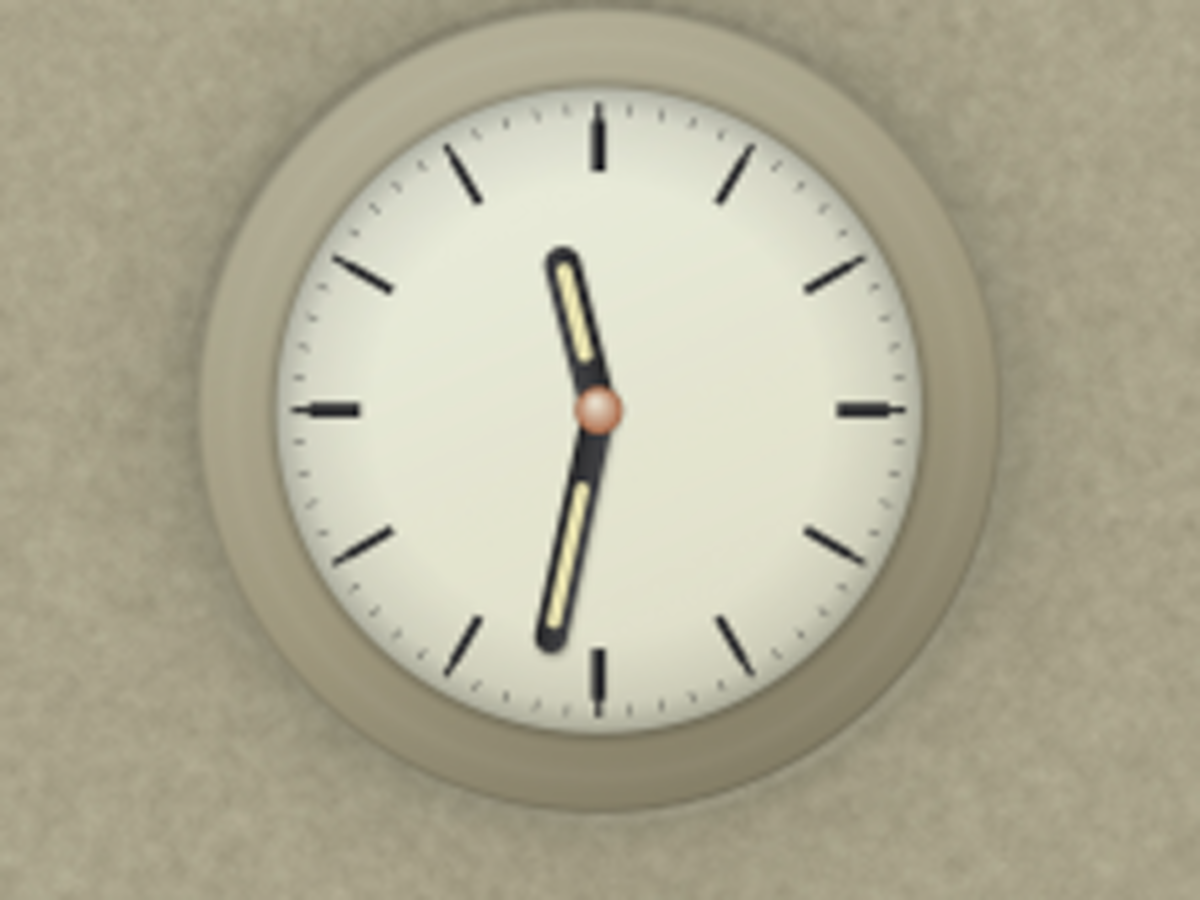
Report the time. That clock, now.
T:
11:32
